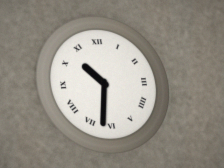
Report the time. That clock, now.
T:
10:32
